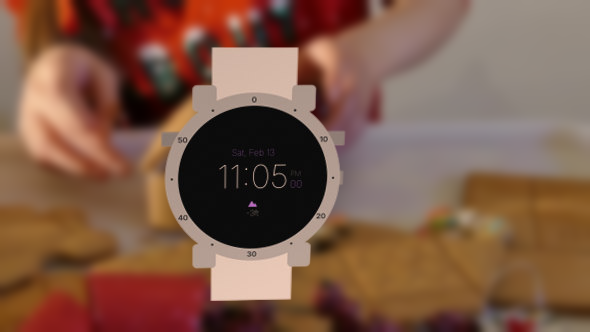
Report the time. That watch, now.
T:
11:05:00
